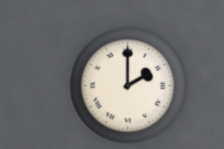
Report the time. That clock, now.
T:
2:00
